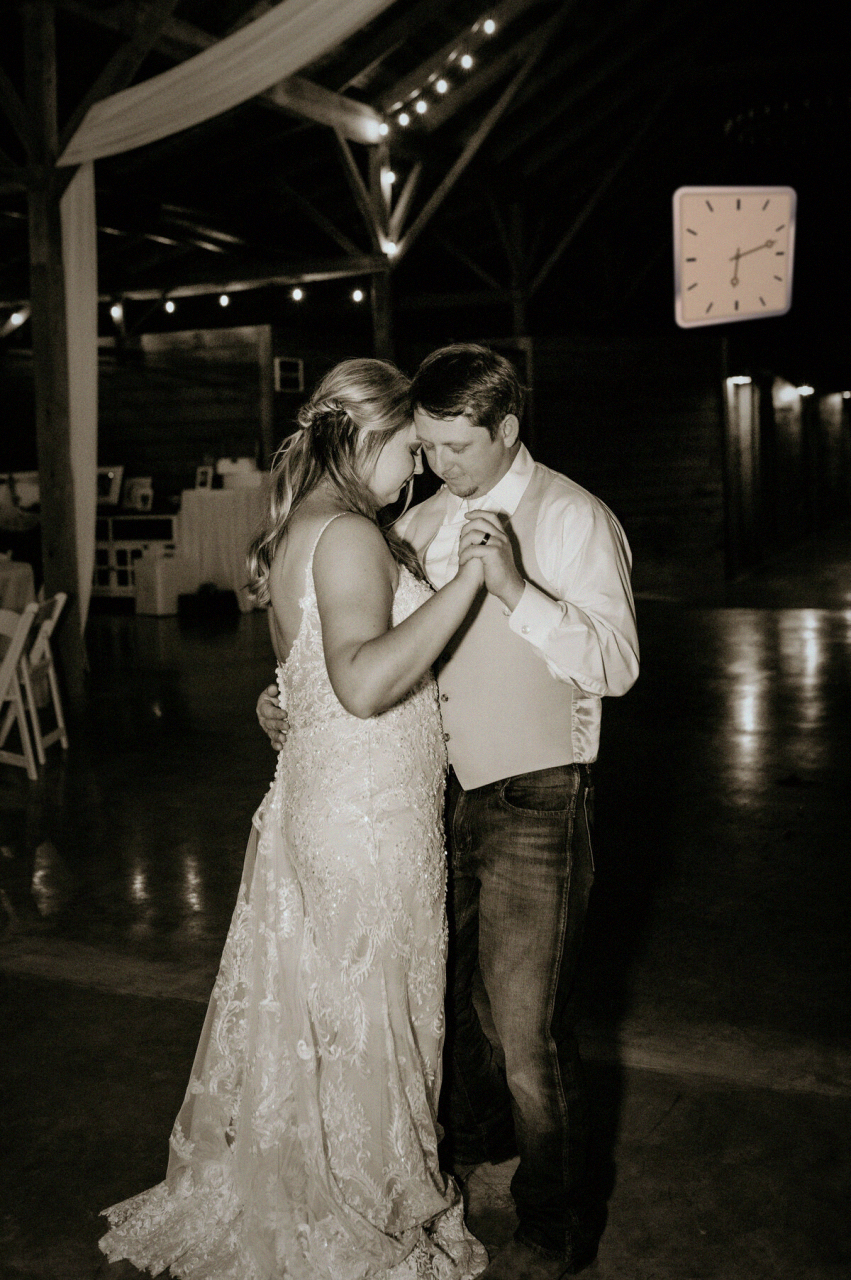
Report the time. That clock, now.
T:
6:12
